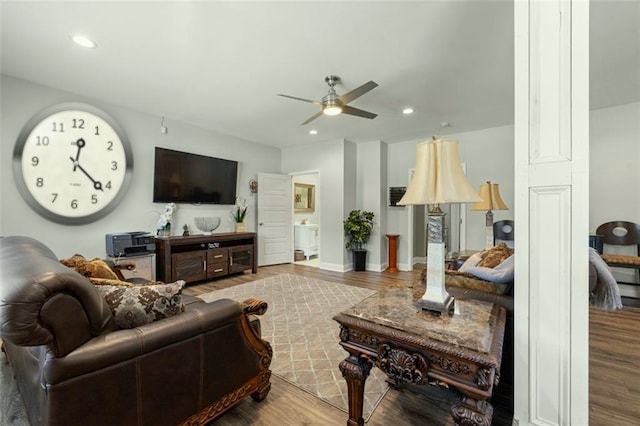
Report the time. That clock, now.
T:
12:22
